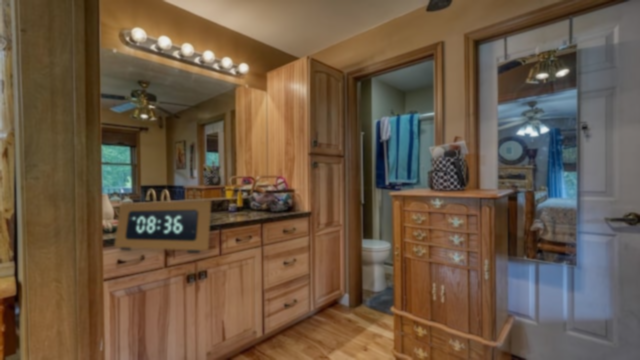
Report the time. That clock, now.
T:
8:36
